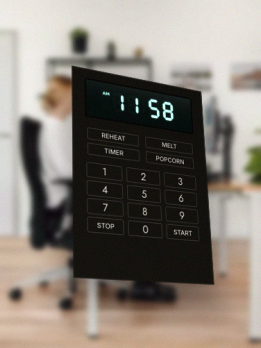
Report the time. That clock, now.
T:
11:58
